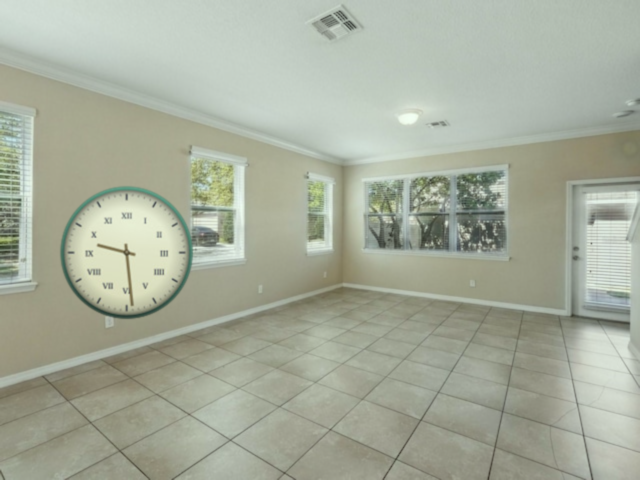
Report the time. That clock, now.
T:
9:29
